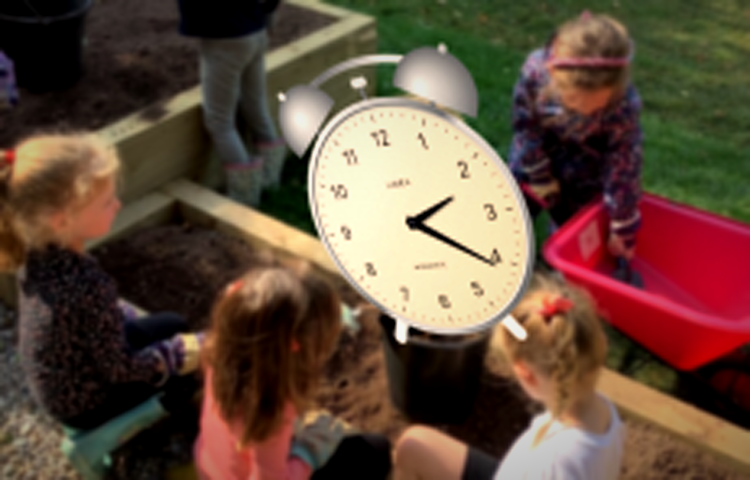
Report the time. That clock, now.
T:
2:21
